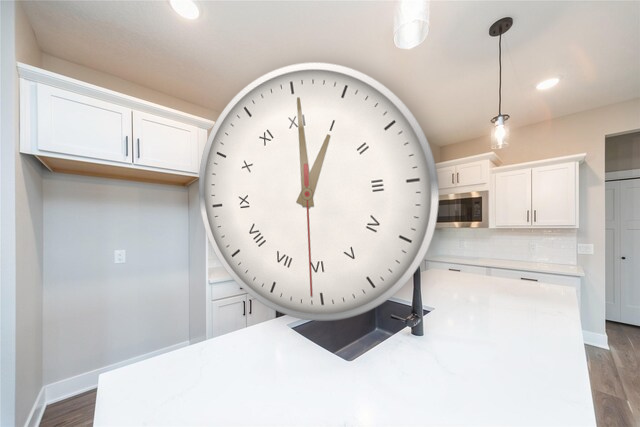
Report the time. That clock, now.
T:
1:00:31
